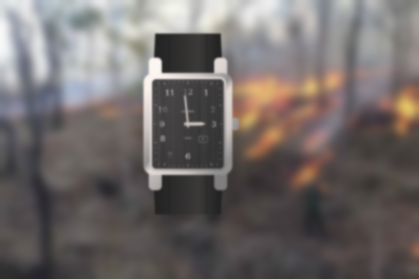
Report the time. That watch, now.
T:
2:59
